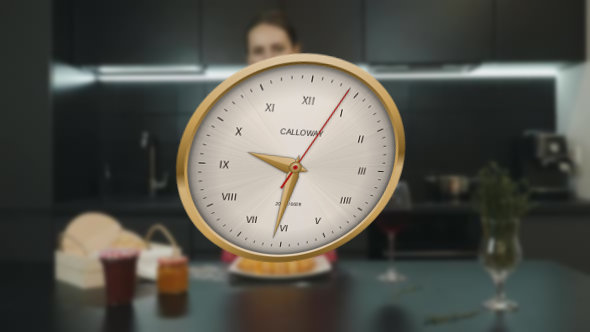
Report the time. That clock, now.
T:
9:31:04
